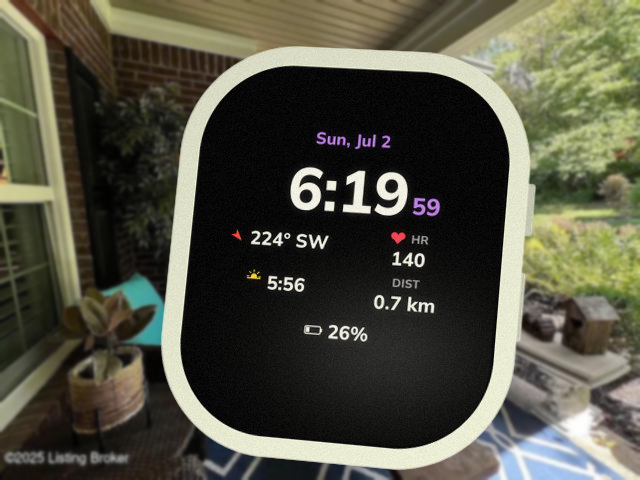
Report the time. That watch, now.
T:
6:19:59
